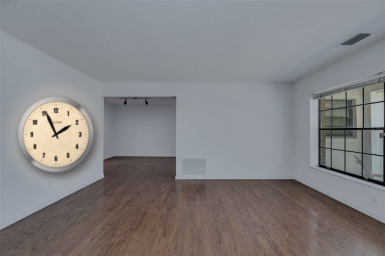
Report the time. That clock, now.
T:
1:56
